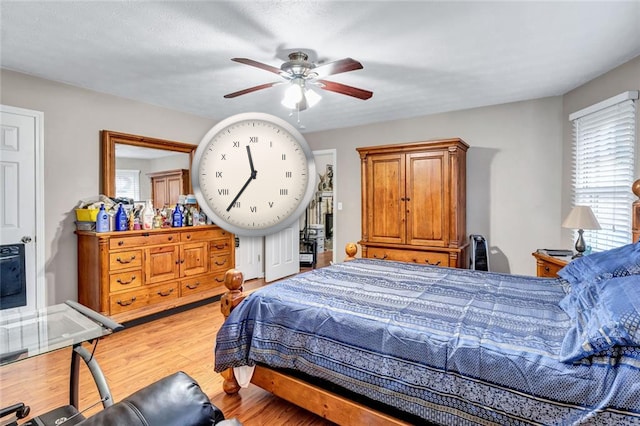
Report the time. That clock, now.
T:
11:36
